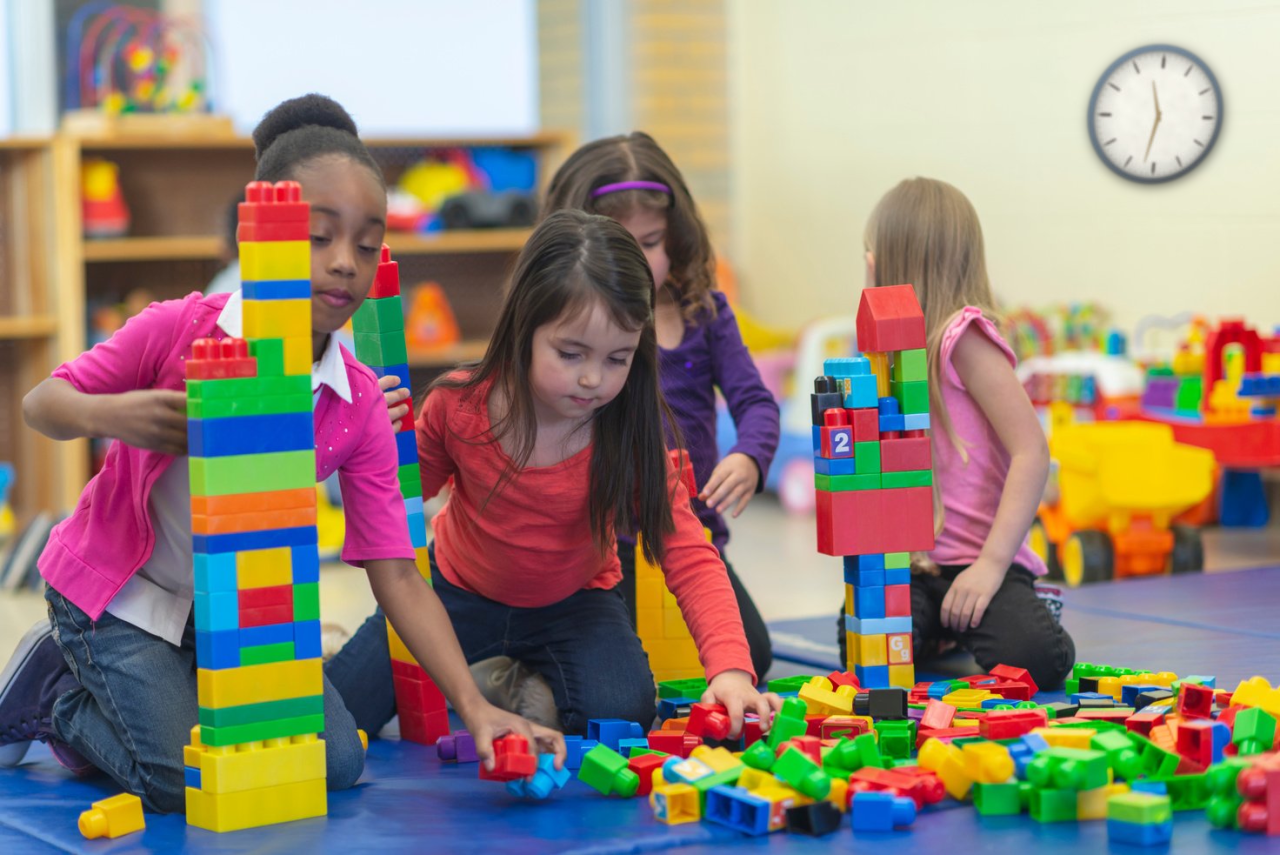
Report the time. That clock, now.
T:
11:32
